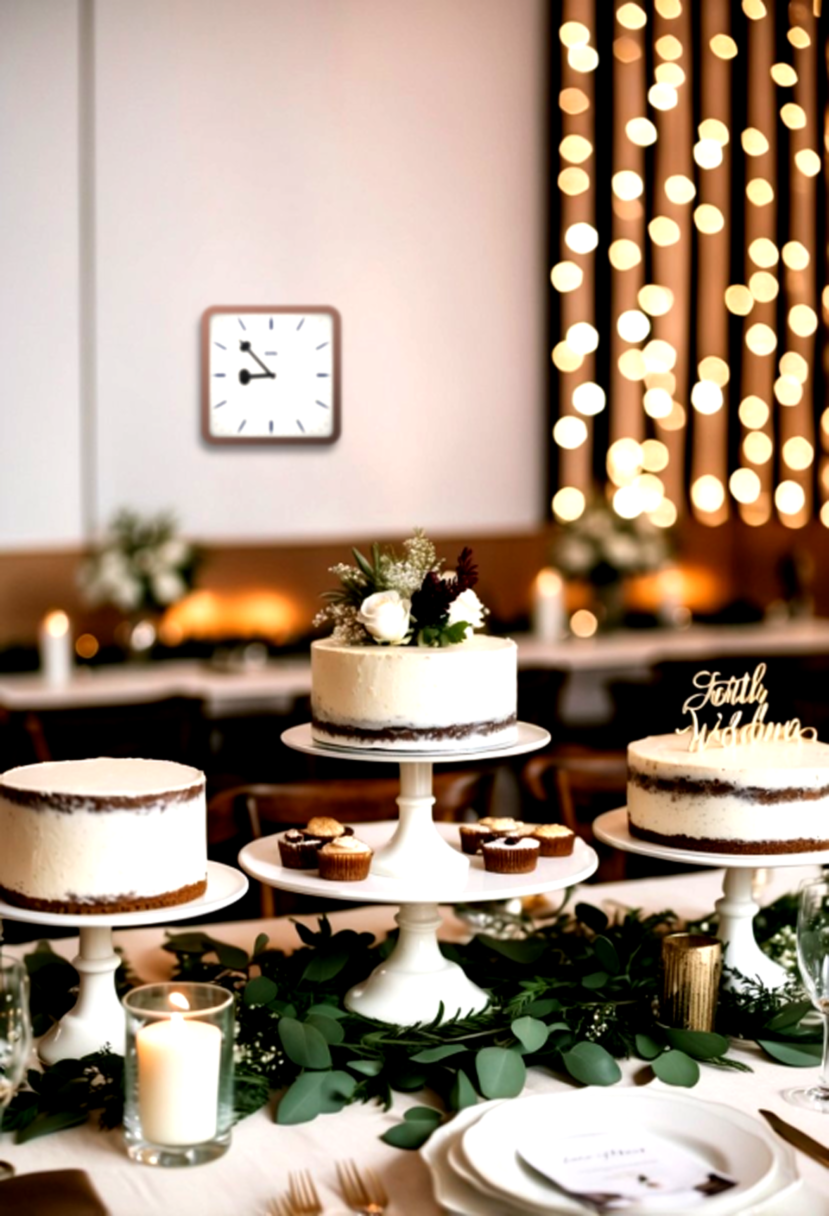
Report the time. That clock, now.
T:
8:53
